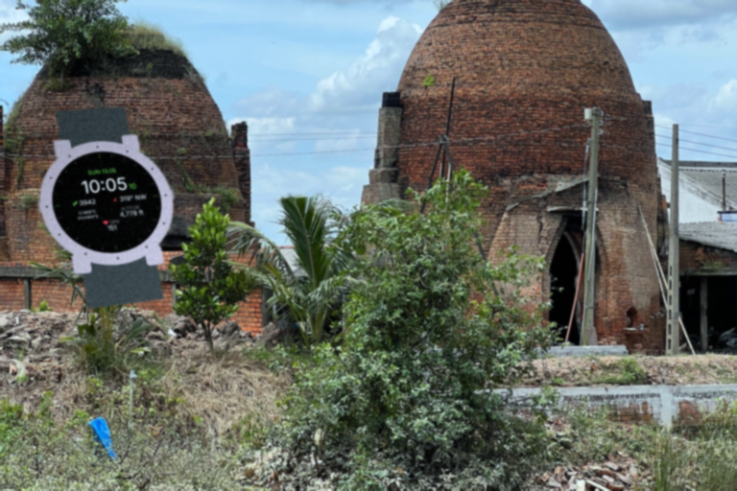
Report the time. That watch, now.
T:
10:05
